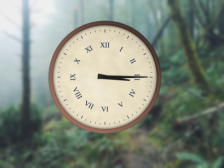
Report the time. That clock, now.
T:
3:15
